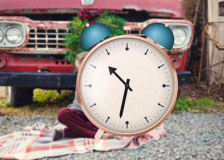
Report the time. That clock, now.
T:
10:32
